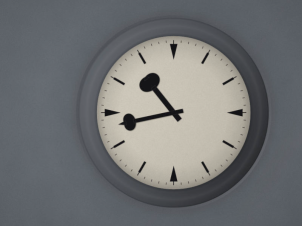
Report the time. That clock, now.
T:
10:43
